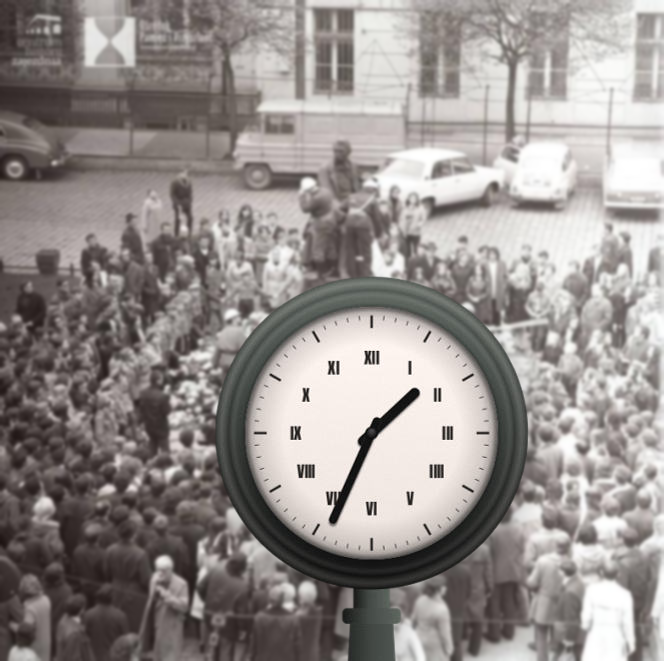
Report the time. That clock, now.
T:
1:34
